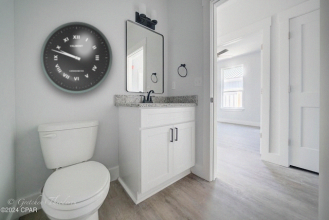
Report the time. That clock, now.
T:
9:48
